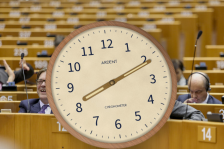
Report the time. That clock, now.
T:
8:11
